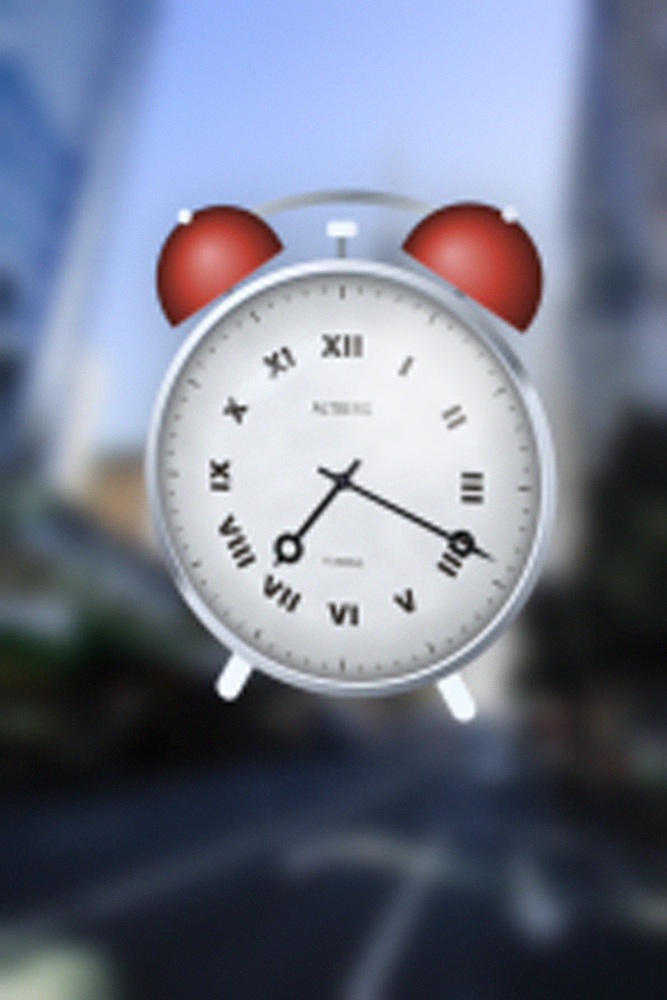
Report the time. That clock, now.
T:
7:19
